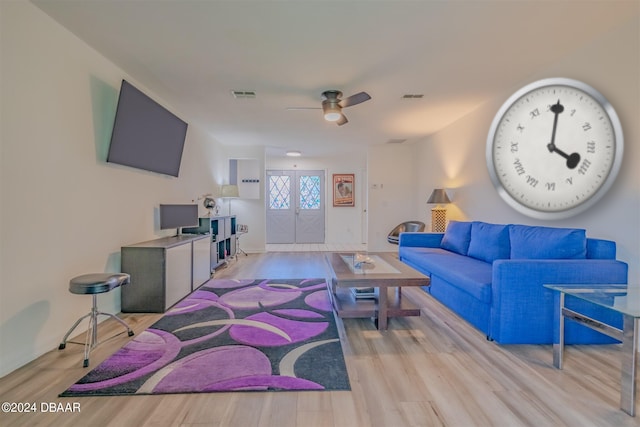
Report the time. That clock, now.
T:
4:01
